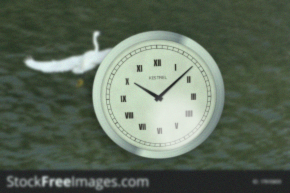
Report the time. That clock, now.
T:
10:08
